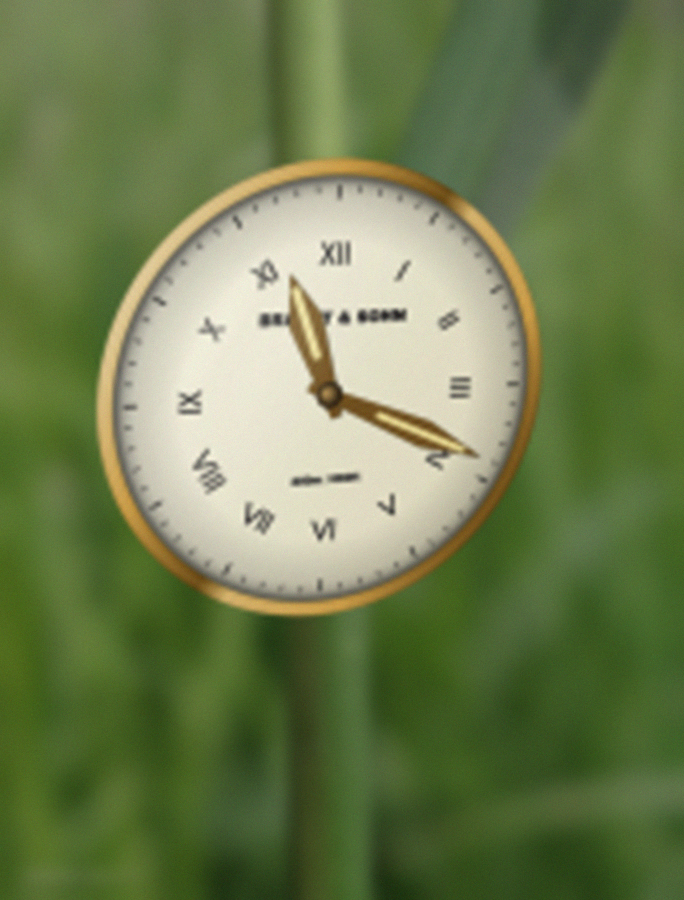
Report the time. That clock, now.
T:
11:19
